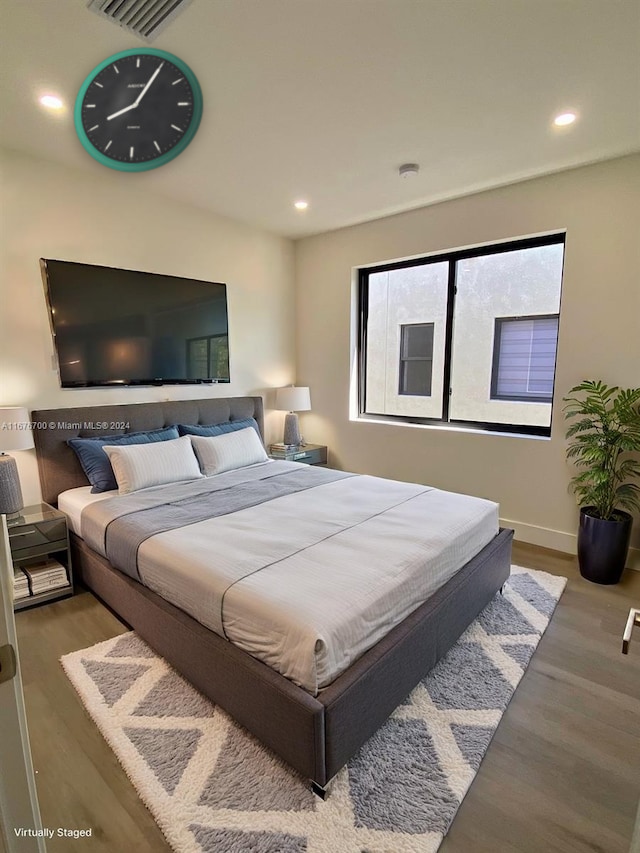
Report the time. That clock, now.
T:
8:05
